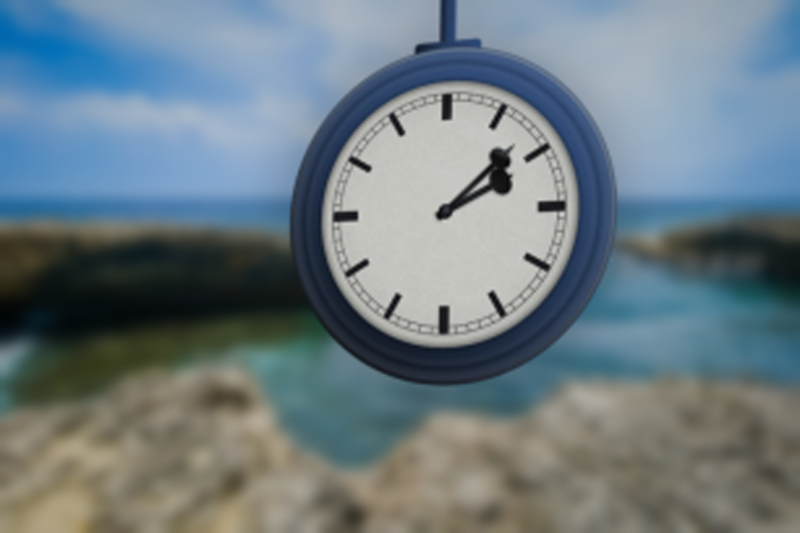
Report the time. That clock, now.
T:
2:08
